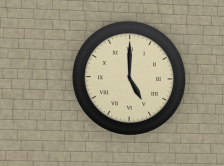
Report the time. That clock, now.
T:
5:00
